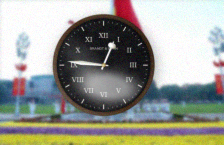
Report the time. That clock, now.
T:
12:46
